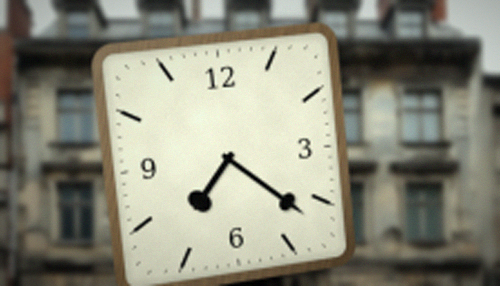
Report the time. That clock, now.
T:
7:22
